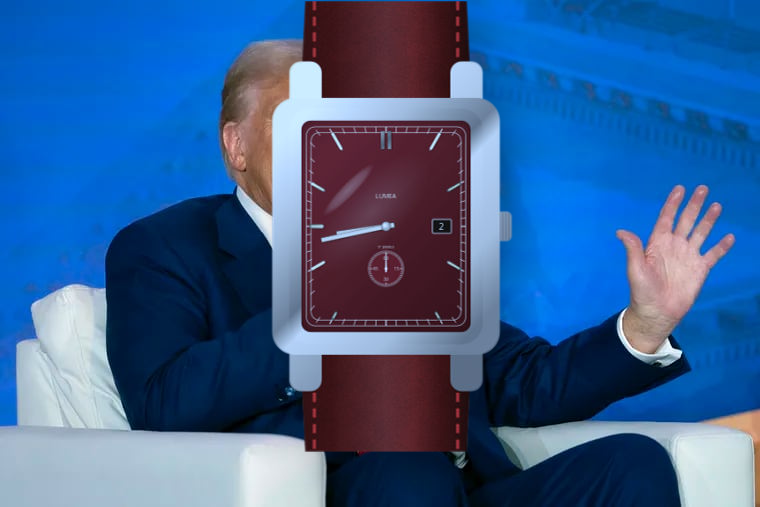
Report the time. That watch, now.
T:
8:43
